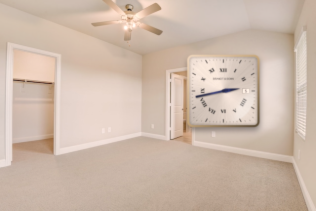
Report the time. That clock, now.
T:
2:43
